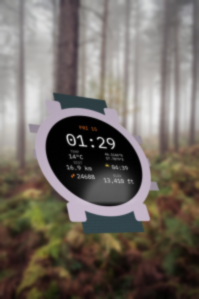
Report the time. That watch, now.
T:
1:29
